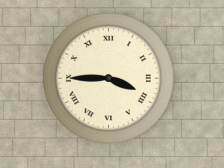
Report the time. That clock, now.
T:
3:45
